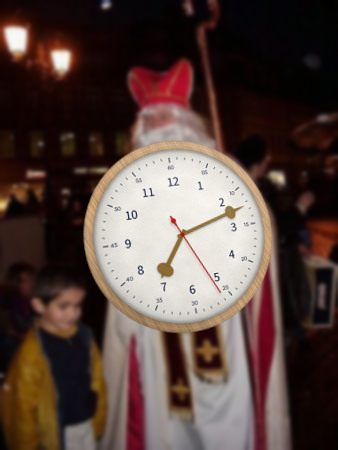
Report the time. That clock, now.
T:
7:12:26
